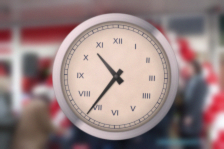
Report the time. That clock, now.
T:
10:36
